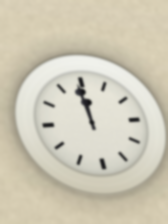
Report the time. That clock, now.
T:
11:59
